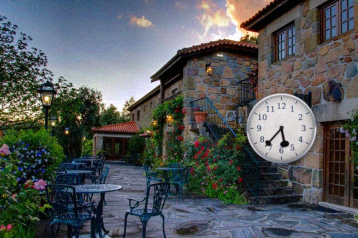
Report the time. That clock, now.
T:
5:37
